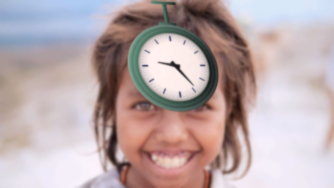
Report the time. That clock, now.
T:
9:24
